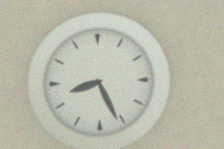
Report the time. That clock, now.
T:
8:26
